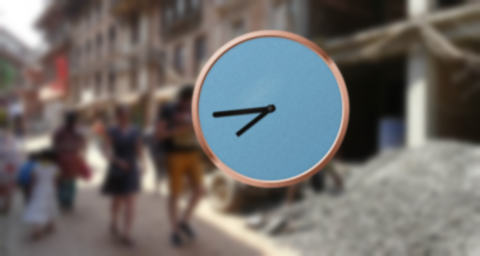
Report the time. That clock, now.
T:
7:44
